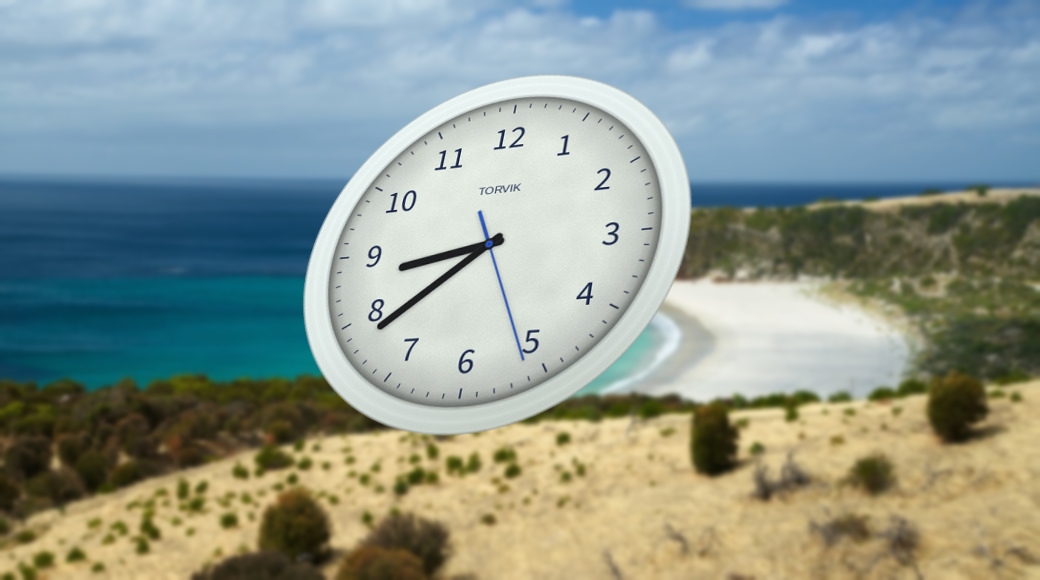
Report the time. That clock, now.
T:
8:38:26
